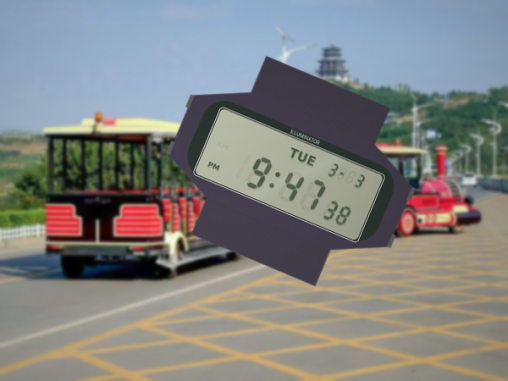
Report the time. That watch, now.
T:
9:47:38
